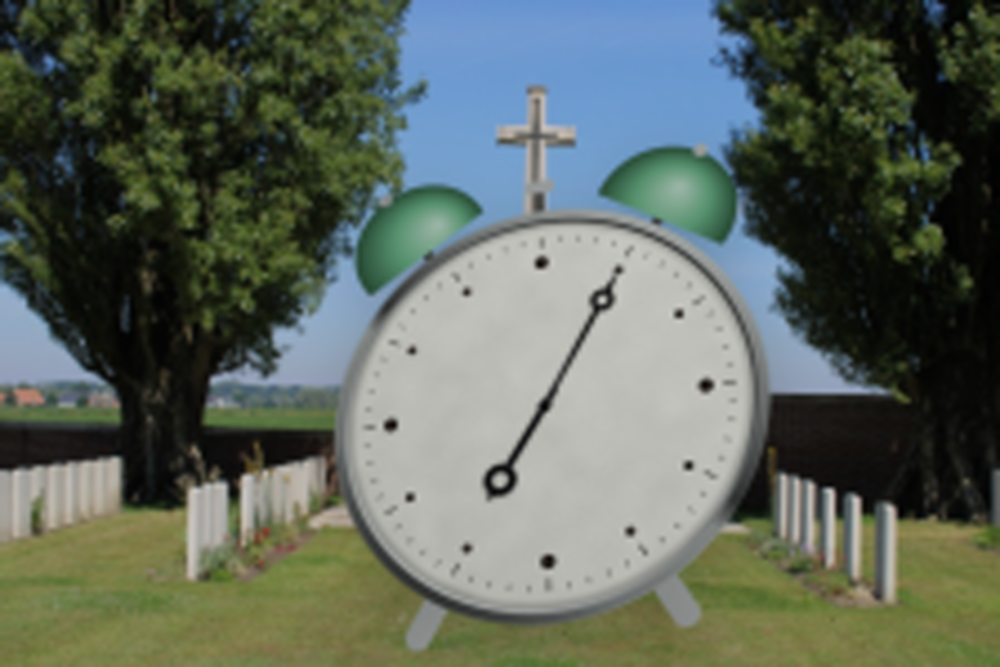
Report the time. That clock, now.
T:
7:05
